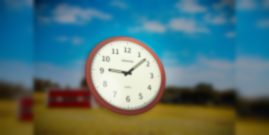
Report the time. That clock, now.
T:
9:08
